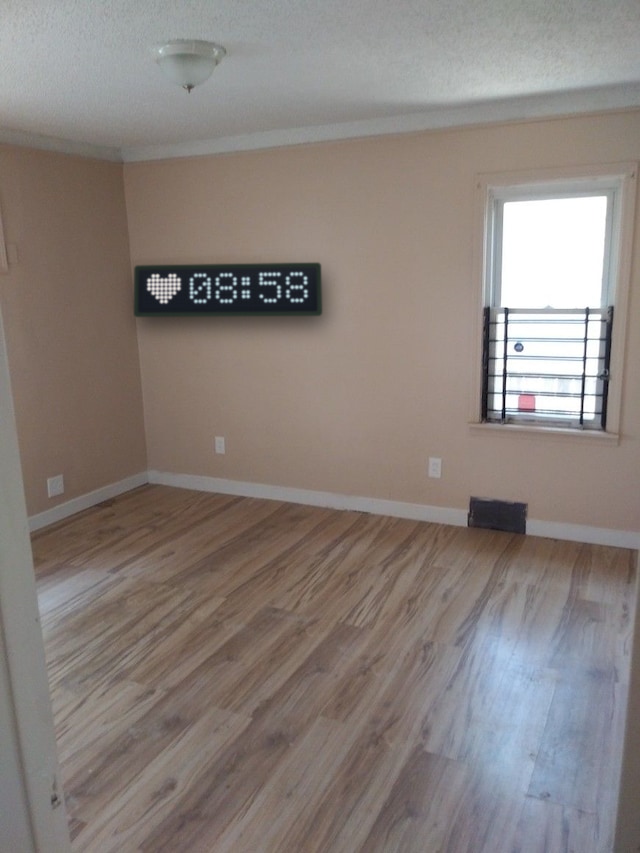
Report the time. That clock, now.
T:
8:58
